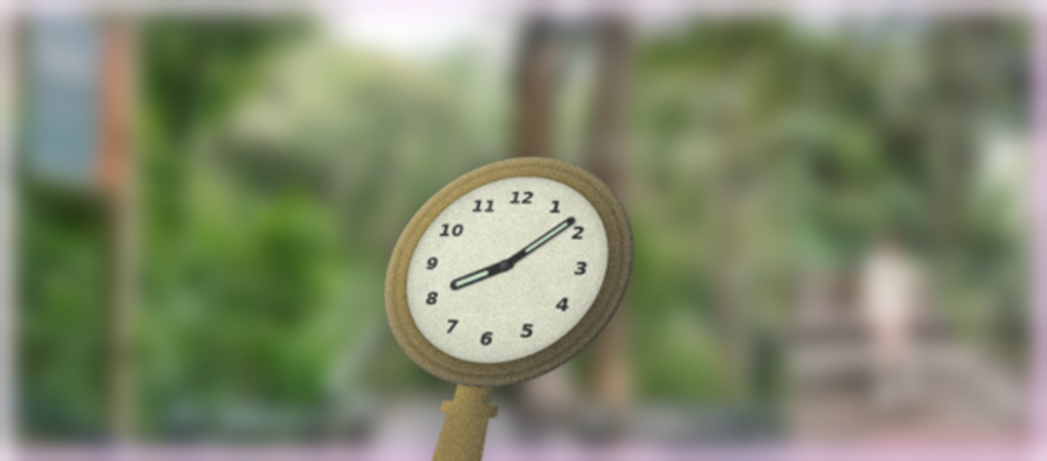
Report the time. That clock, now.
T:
8:08
